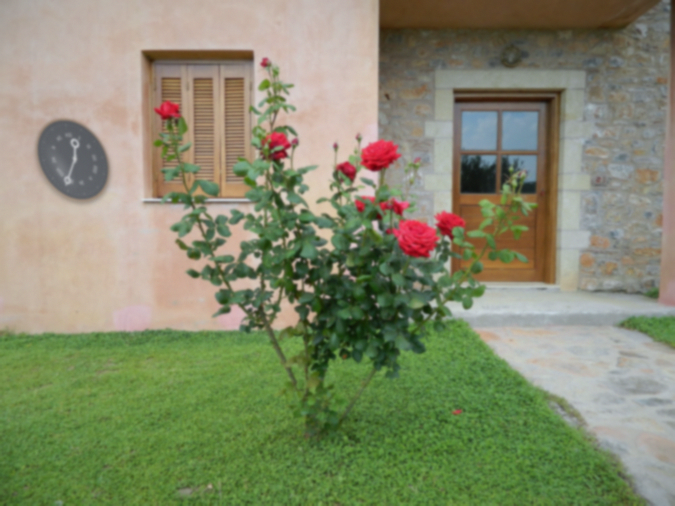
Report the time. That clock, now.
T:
12:36
